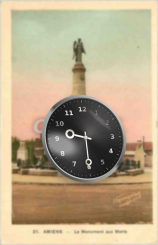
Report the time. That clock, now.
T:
9:30
